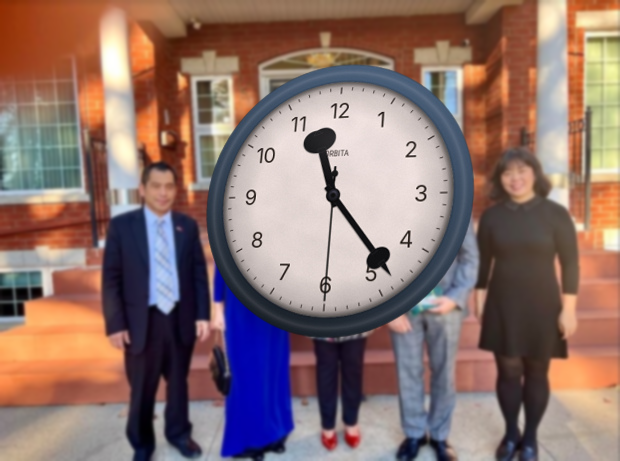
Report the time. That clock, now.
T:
11:23:30
